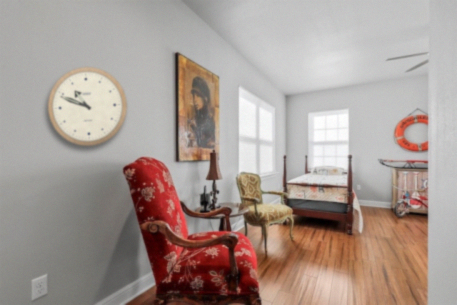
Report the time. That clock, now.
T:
10:49
